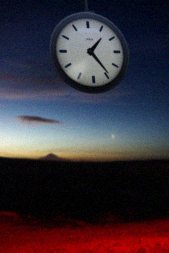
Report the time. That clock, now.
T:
1:24
